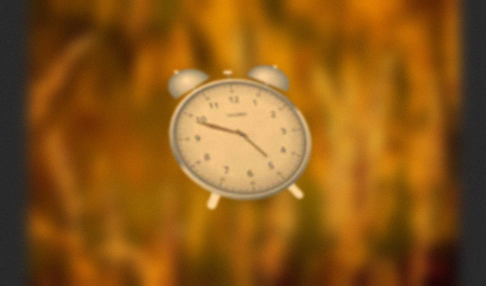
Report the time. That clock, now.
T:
4:49
